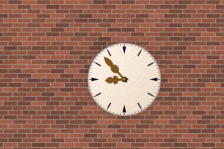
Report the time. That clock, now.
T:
8:53
